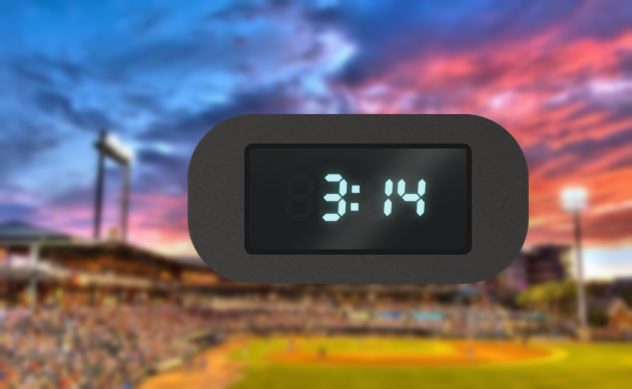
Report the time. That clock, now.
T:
3:14
